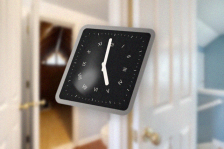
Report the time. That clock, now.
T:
4:59
